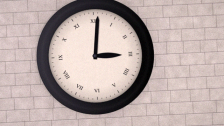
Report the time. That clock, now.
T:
3:01
